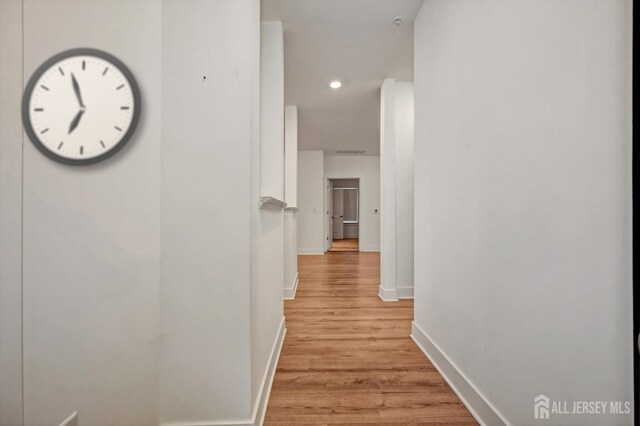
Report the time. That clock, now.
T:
6:57
